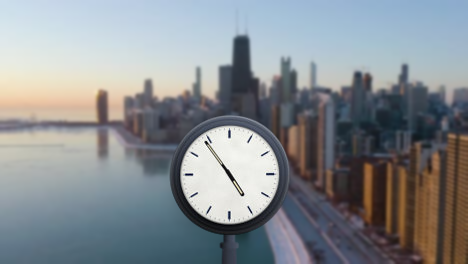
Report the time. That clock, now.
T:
4:54
